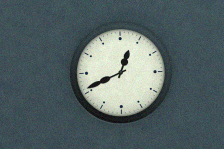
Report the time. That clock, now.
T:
12:41
